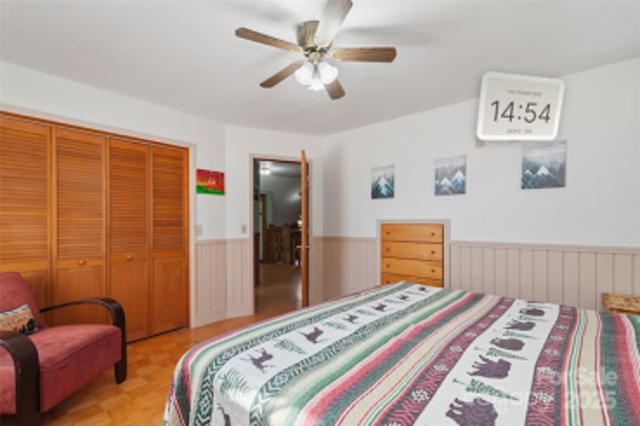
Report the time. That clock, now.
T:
14:54
